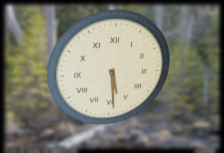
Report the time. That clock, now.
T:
5:29
